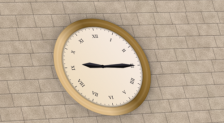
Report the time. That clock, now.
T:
9:15
